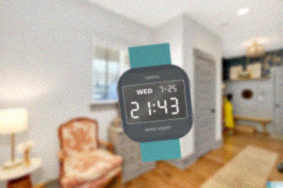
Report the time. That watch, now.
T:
21:43
